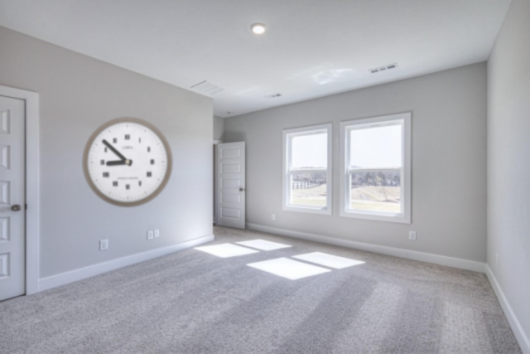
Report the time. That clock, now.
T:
8:52
